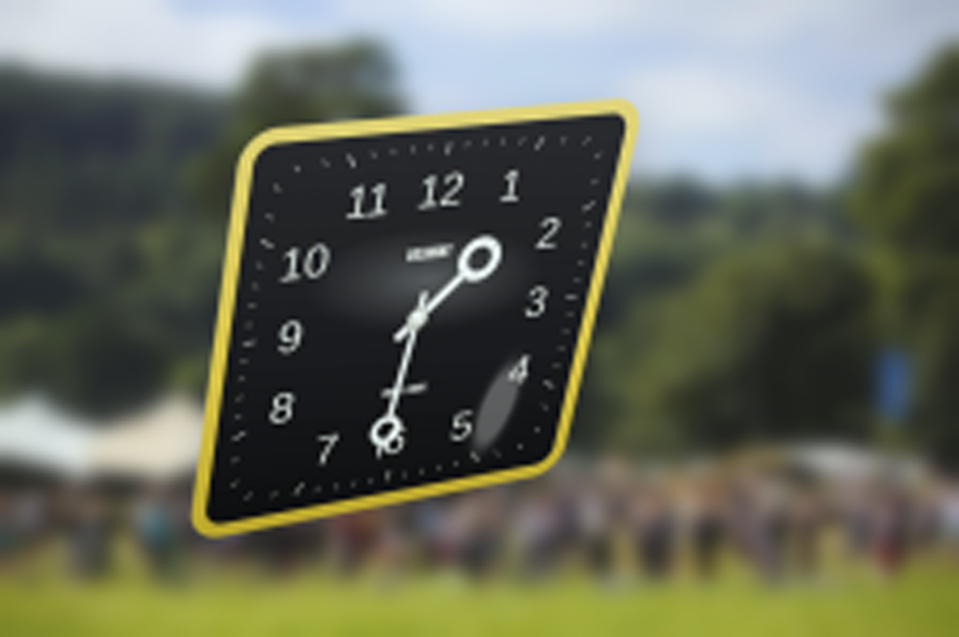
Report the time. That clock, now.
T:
1:31
